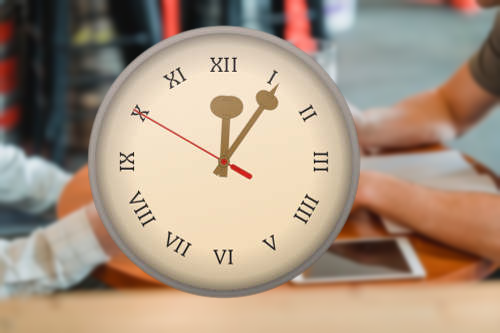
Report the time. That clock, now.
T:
12:05:50
